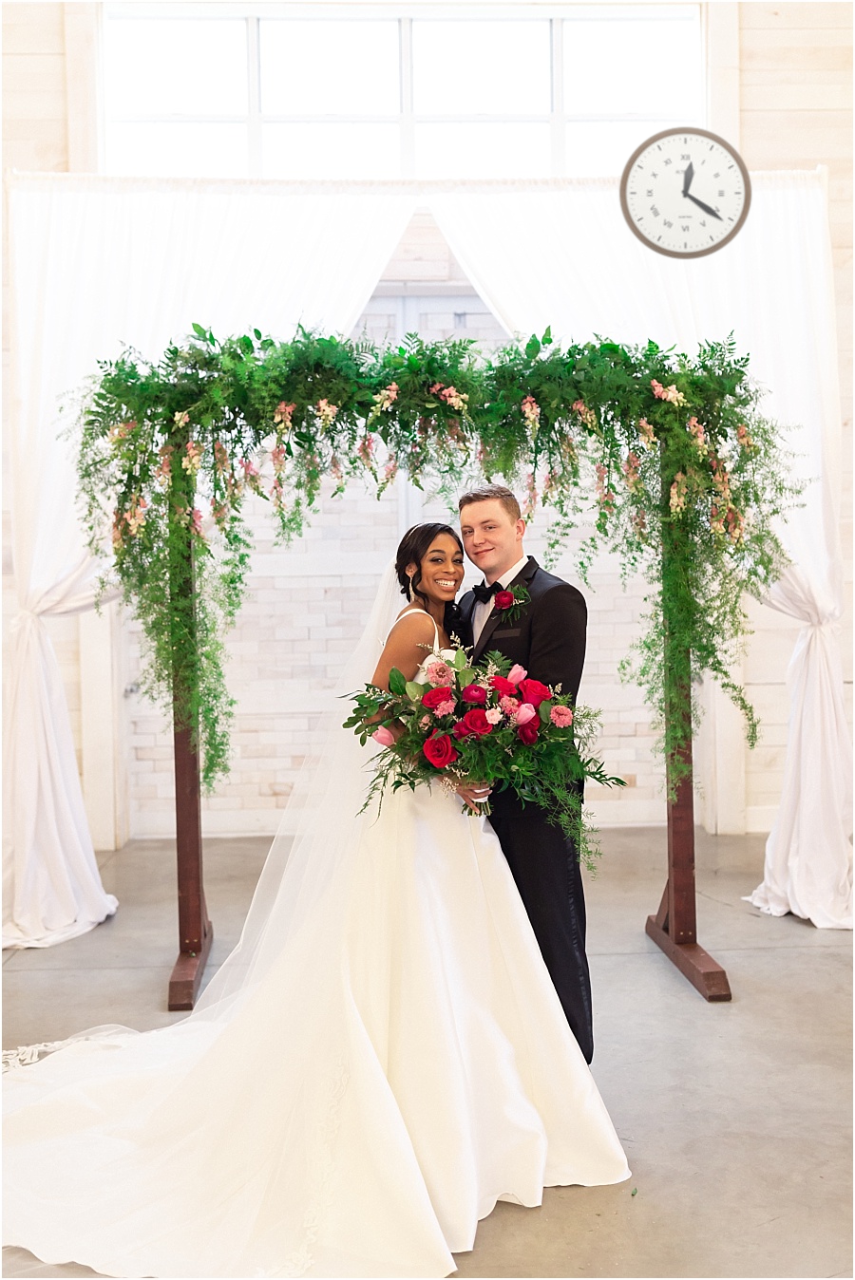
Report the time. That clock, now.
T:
12:21
